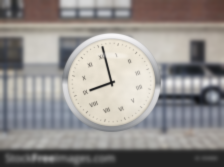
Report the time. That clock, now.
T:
9:01
